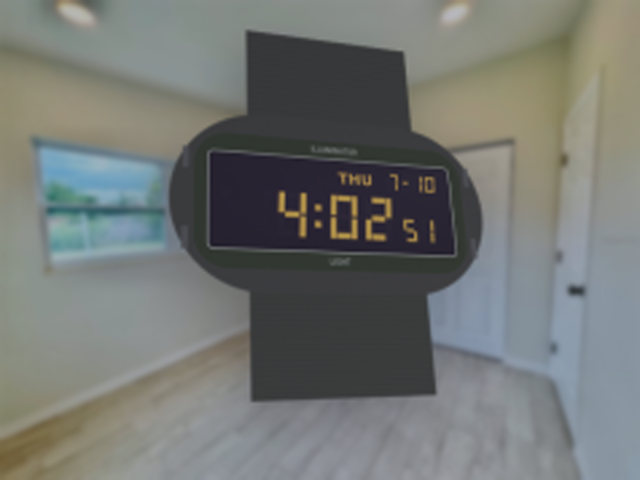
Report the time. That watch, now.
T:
4:02:51
